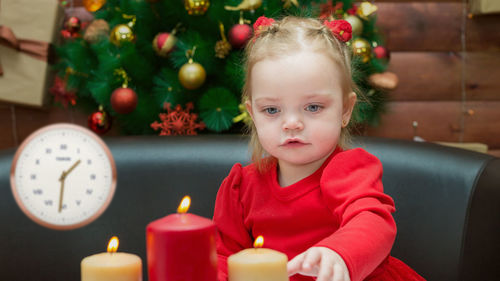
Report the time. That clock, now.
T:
1:31
